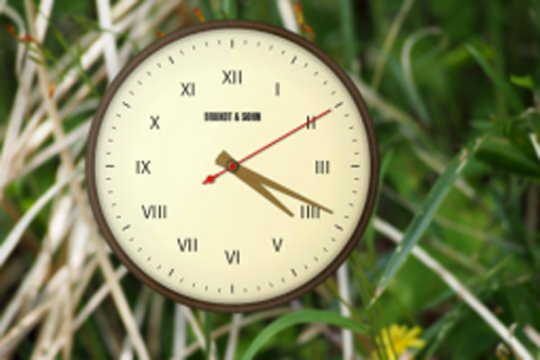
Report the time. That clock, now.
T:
4:19:10
